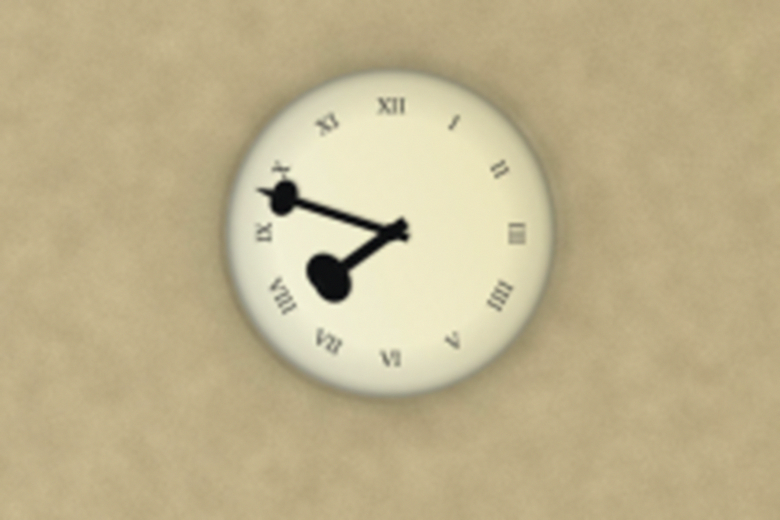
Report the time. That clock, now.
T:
7:48
